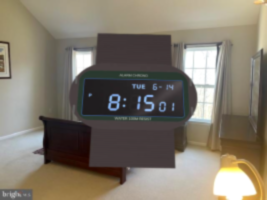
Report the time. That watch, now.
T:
8:15:01
